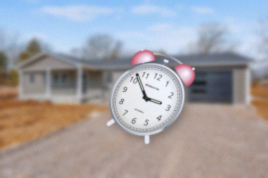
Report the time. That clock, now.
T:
2:52
